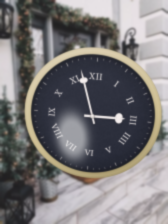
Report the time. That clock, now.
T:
2:57
